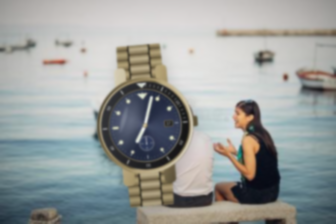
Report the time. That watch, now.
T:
7:03
